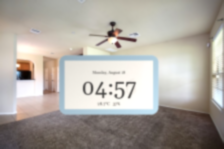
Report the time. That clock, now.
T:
4:57
